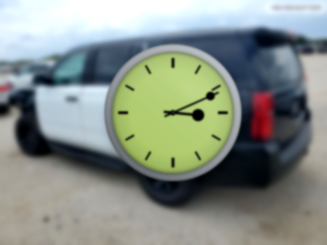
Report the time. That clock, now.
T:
3:11
